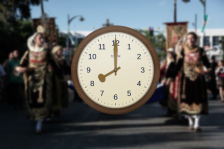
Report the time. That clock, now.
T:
8:00
